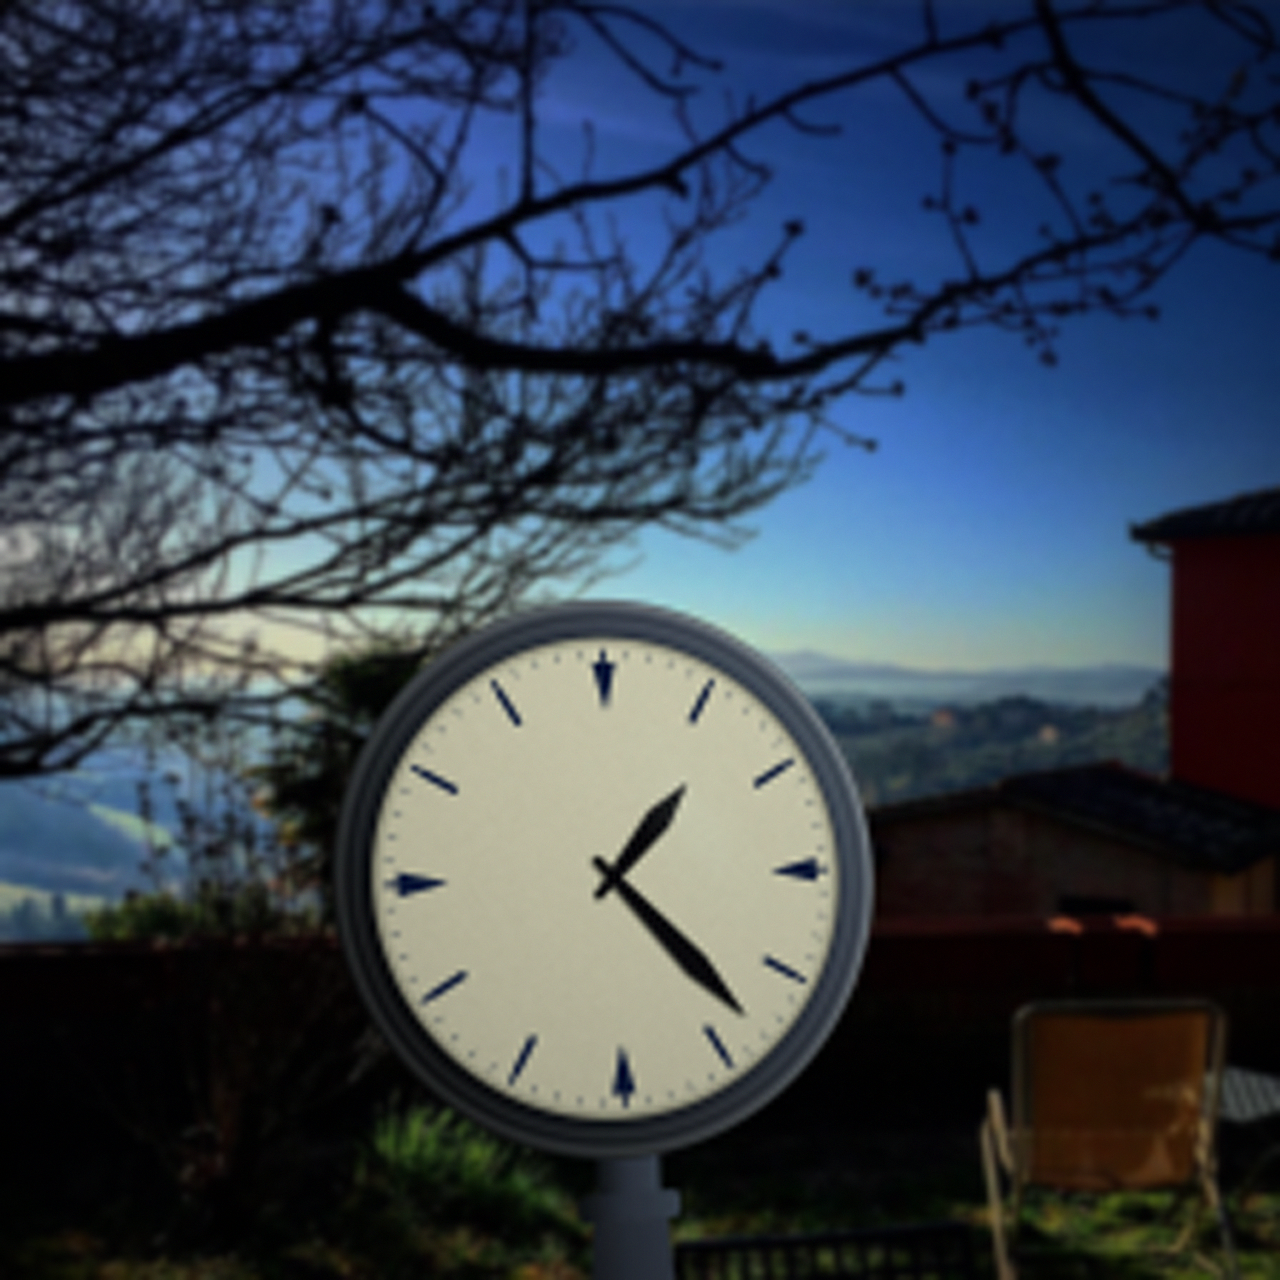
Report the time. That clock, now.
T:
1:23
